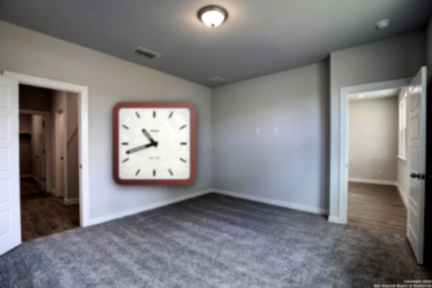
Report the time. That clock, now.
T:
10:42
